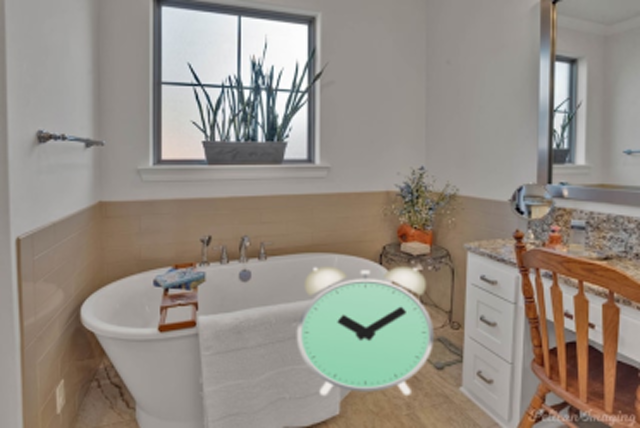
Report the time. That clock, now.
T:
10:09
